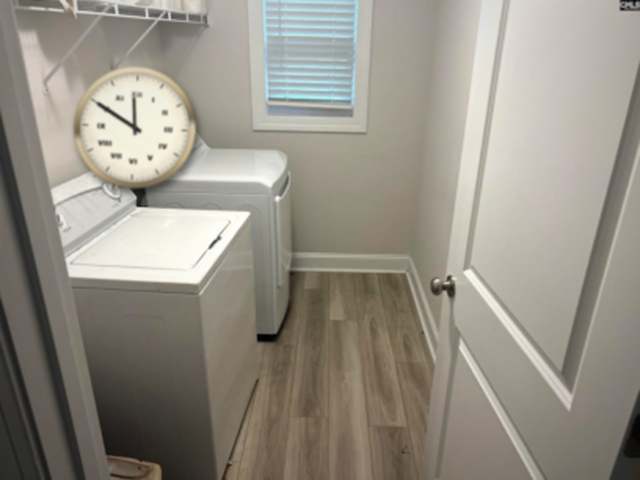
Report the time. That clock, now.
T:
11:50
